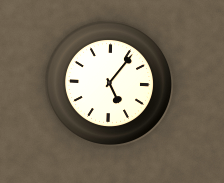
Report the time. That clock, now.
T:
5:06
